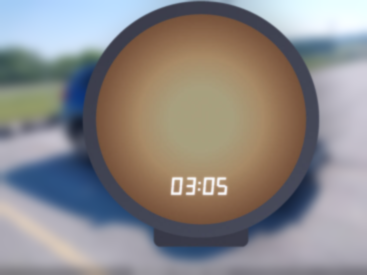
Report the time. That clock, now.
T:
3:05
